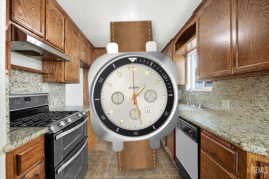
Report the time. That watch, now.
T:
1:28
